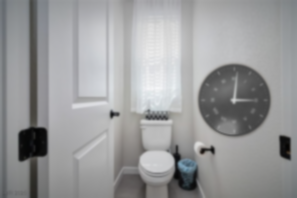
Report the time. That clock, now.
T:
3:01
